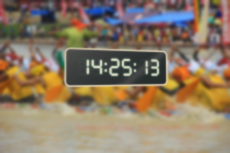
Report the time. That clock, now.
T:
14:25:13
